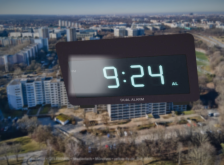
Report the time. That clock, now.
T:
9:24
